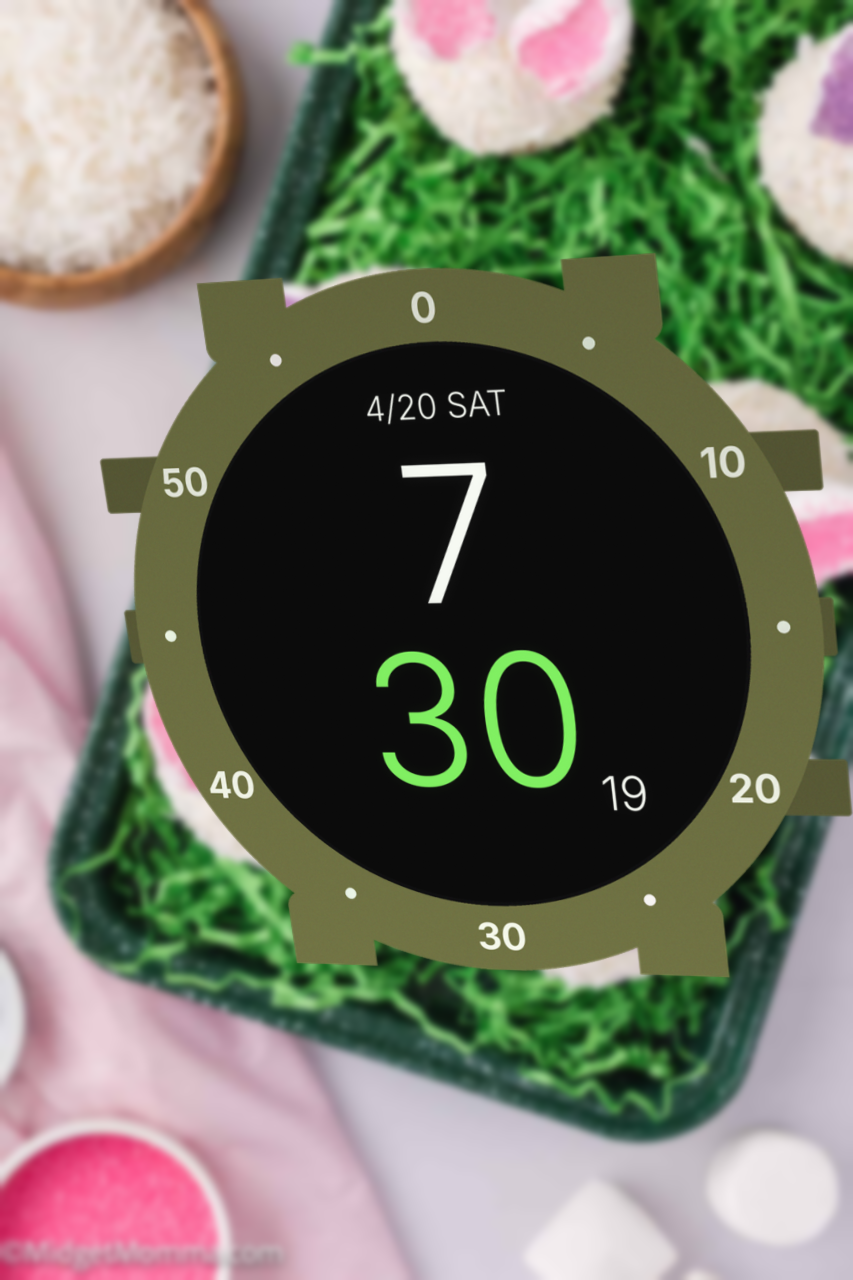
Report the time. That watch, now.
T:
7:30:19
